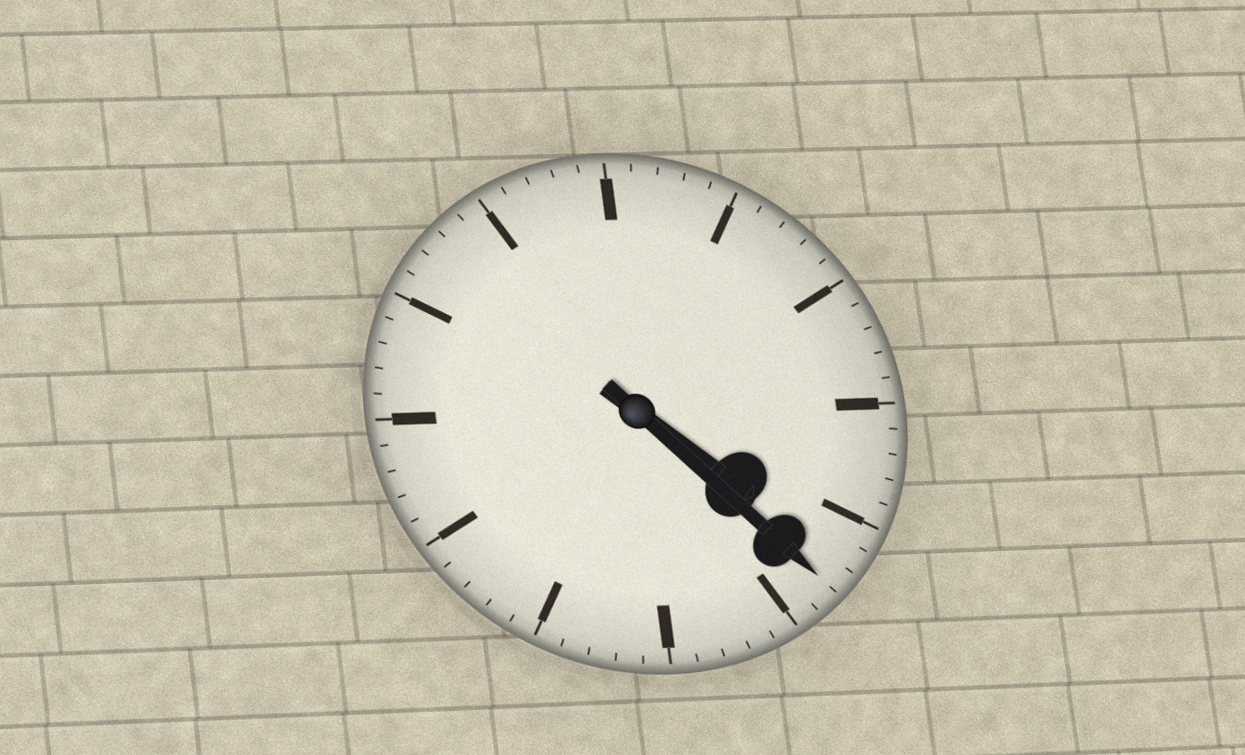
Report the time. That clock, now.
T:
4:23
